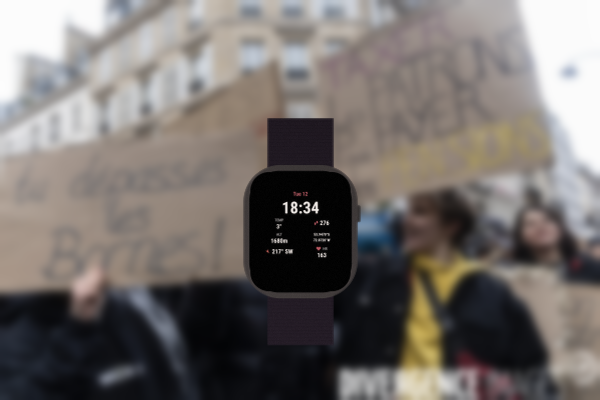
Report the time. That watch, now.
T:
18:34
